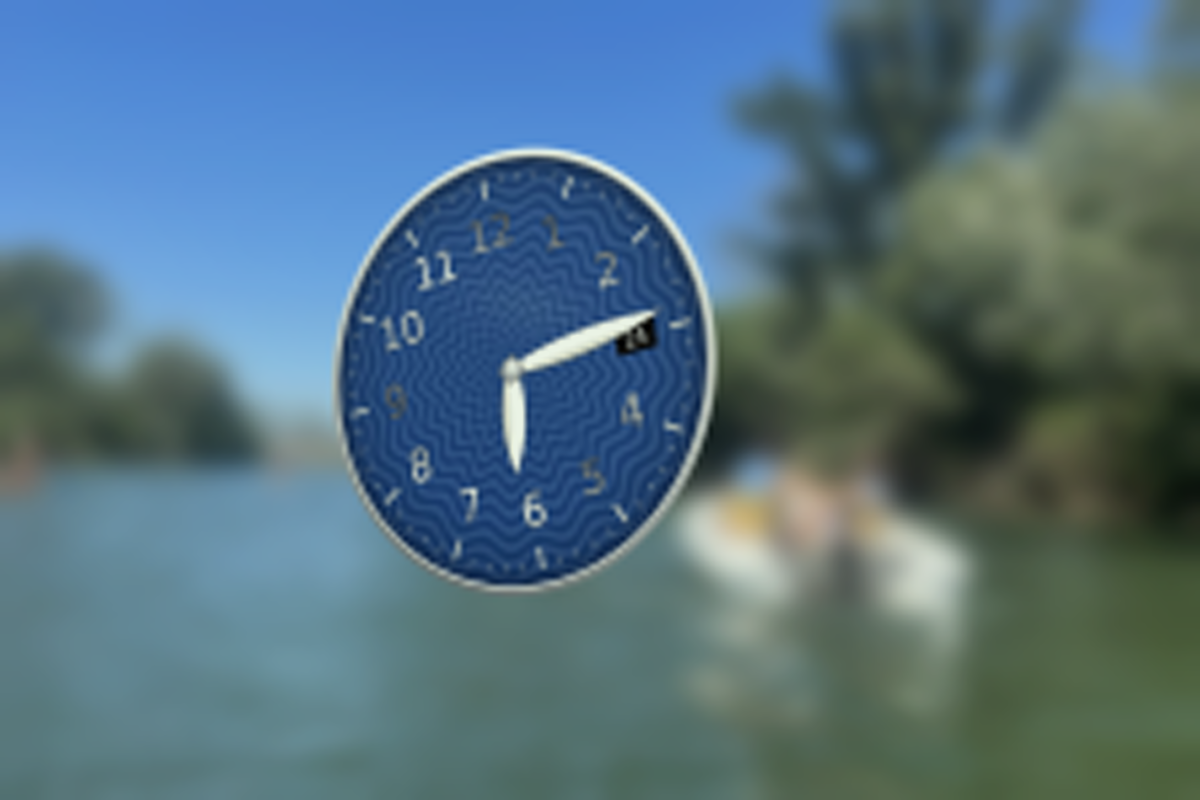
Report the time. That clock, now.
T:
6:14
